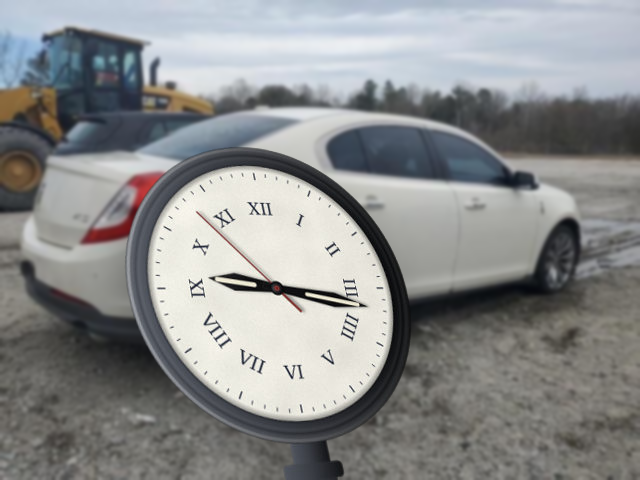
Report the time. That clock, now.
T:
9:16:53
